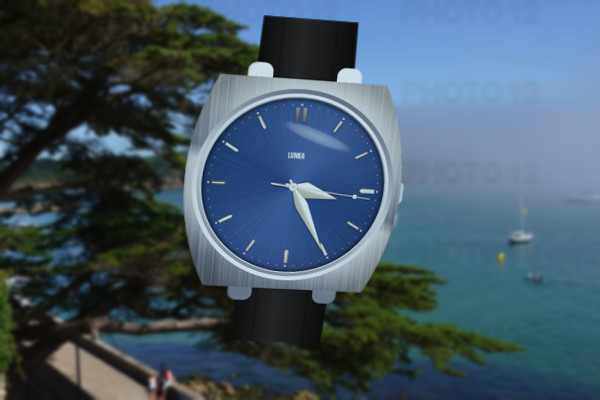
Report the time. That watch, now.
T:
3:25:16
